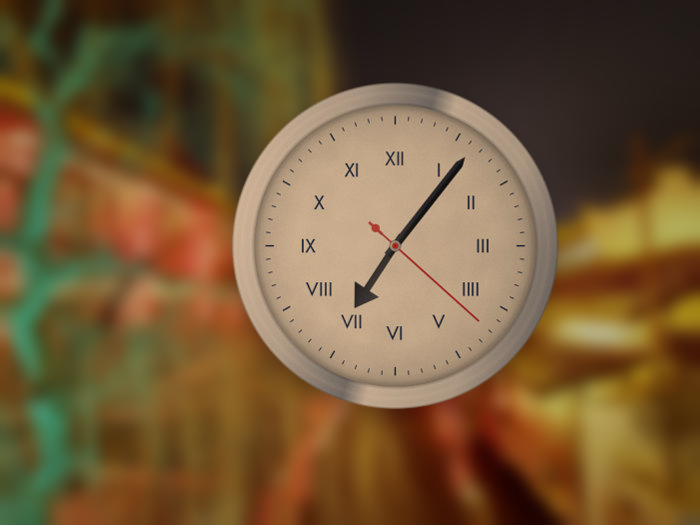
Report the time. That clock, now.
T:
7:06:22
